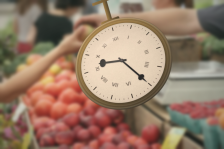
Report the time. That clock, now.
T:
9:25
